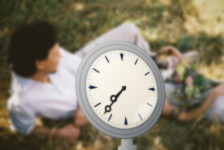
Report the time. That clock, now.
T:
7:37
